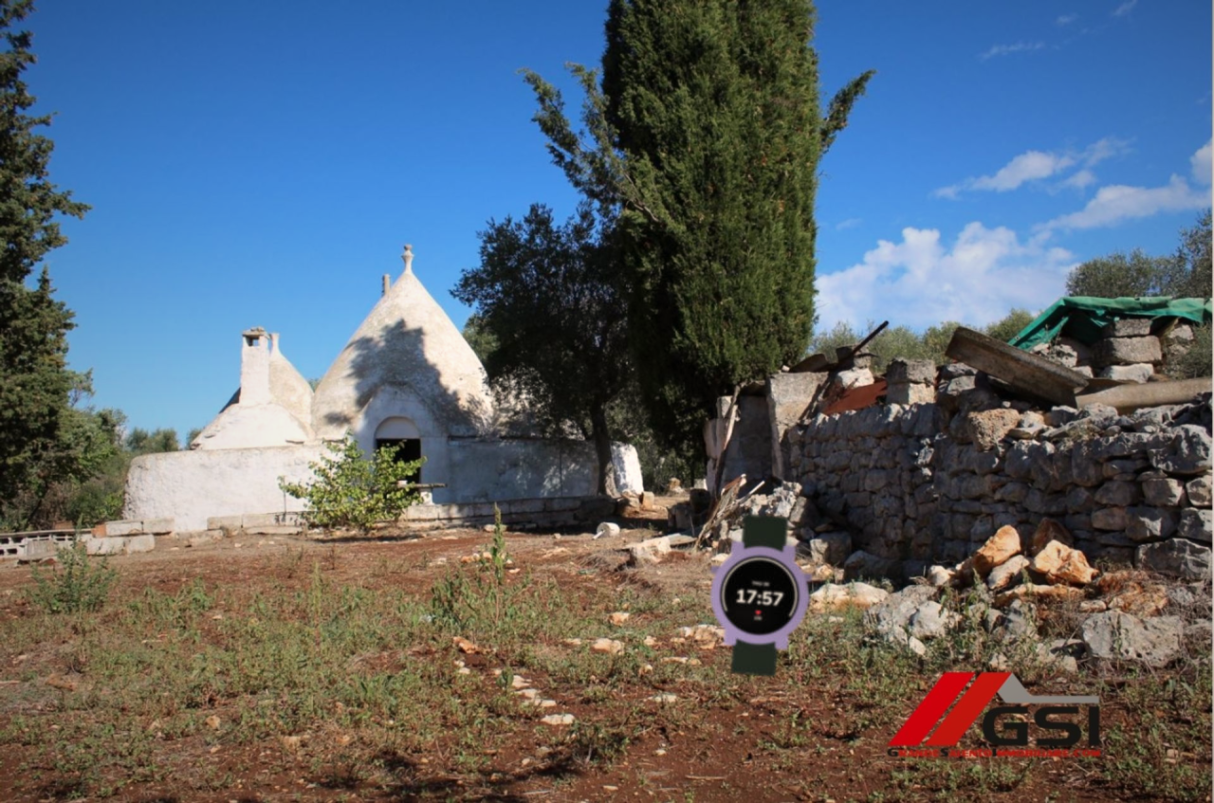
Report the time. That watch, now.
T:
17:57
